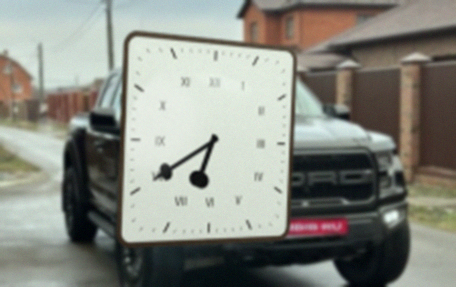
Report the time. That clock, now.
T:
6:40
